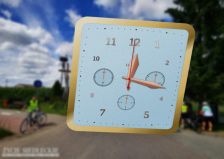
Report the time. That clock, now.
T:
12:17
